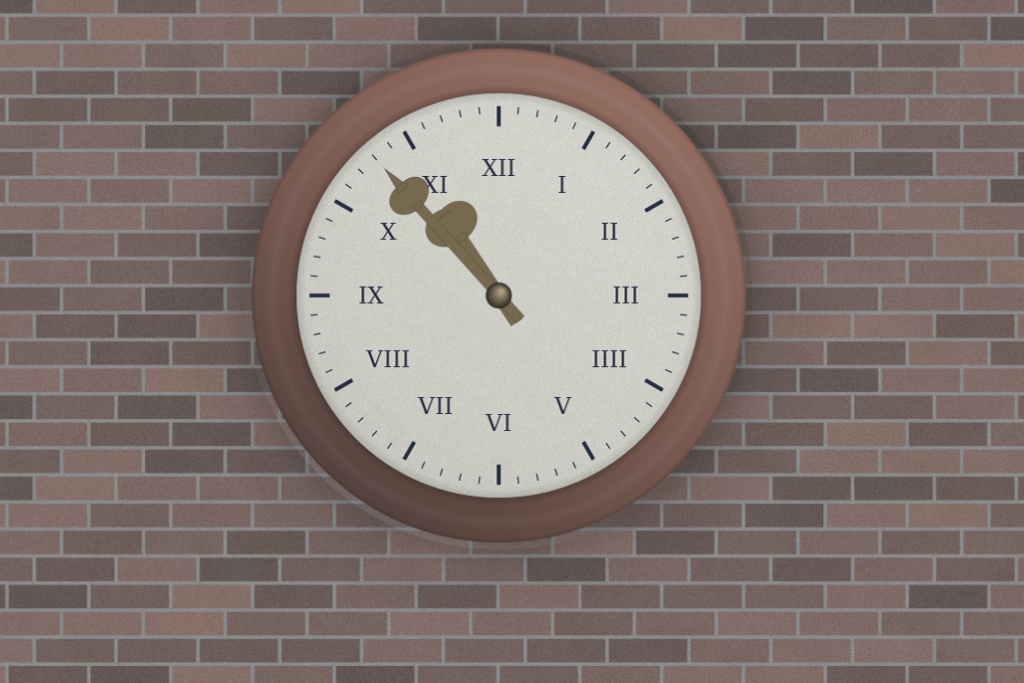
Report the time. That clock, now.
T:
10:53
